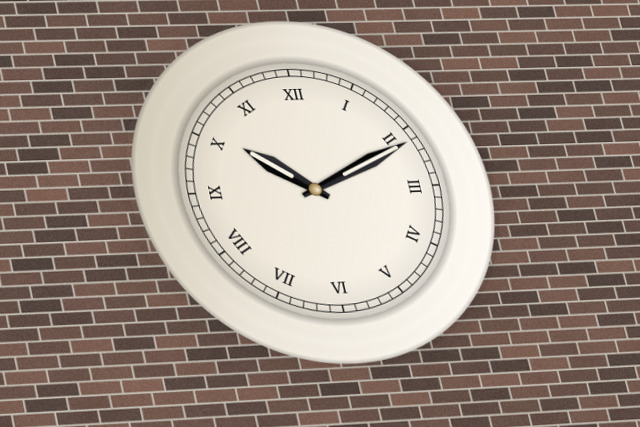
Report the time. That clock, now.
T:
10:11
